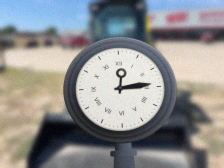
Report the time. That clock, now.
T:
12:14
